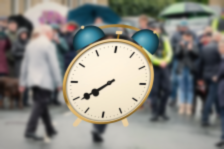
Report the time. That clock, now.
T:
7:39
